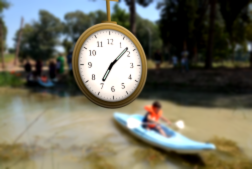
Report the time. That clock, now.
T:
7:08
